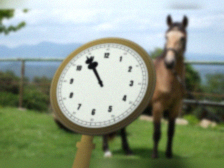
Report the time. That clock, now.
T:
10:54
